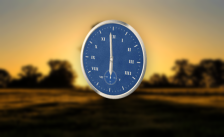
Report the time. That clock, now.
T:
5:59
